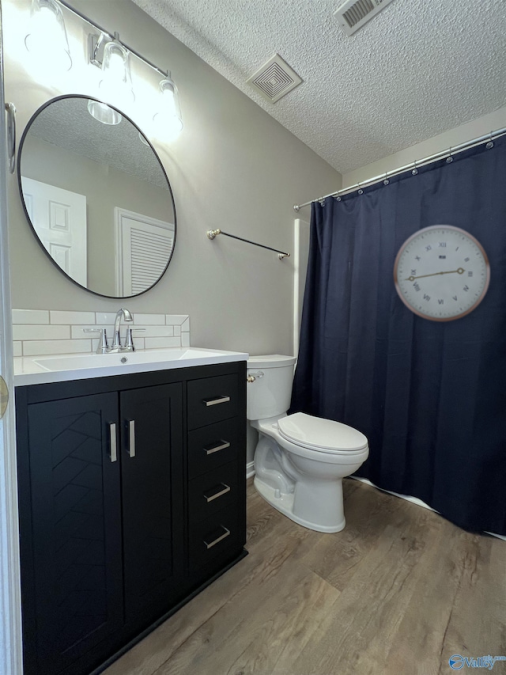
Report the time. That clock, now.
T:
2:43
